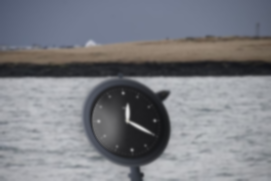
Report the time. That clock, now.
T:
12:20
